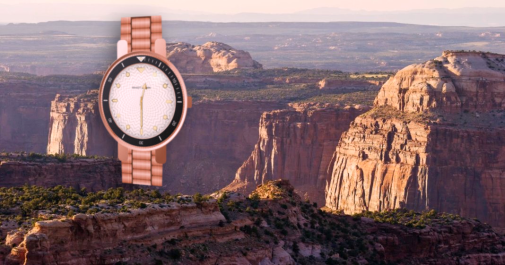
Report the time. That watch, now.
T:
12:30
